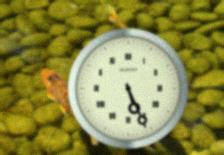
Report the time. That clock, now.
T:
5:26
